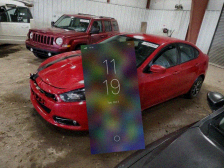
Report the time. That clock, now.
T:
11:19
